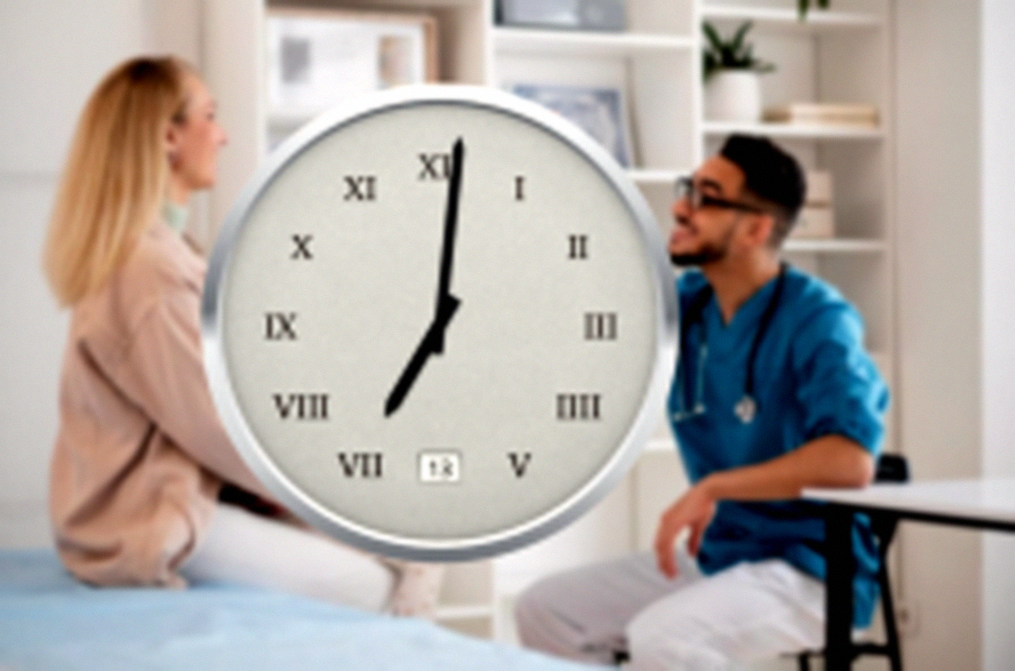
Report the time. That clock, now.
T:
7:01
